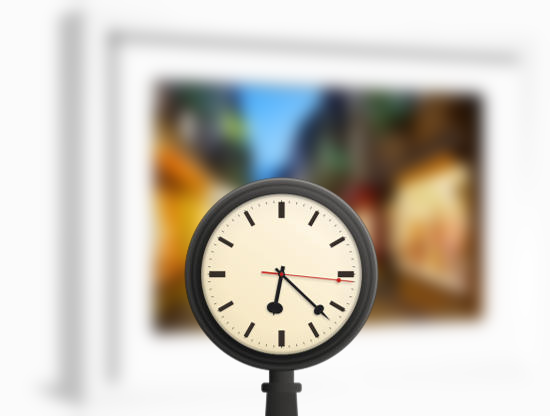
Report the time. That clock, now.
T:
6:22:16
